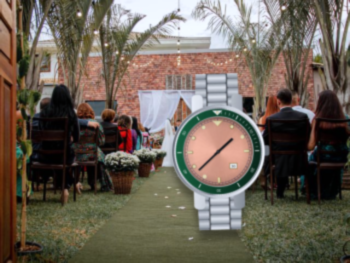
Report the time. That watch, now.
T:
1:38
